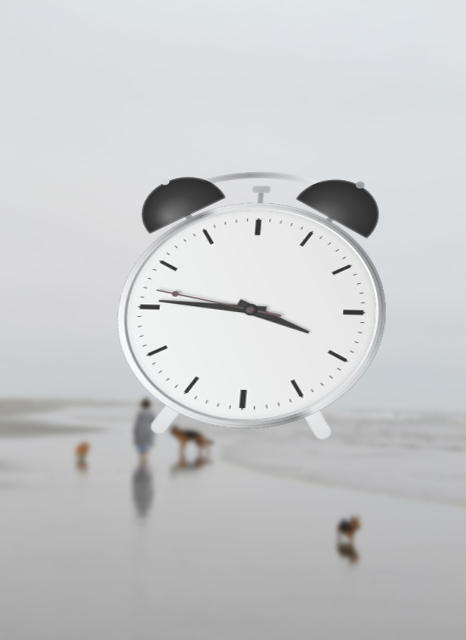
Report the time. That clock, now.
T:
3:45:47
